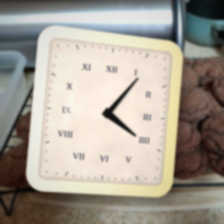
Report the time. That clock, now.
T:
4:06
